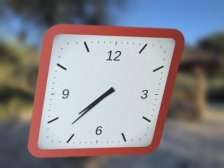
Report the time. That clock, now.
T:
7:37
